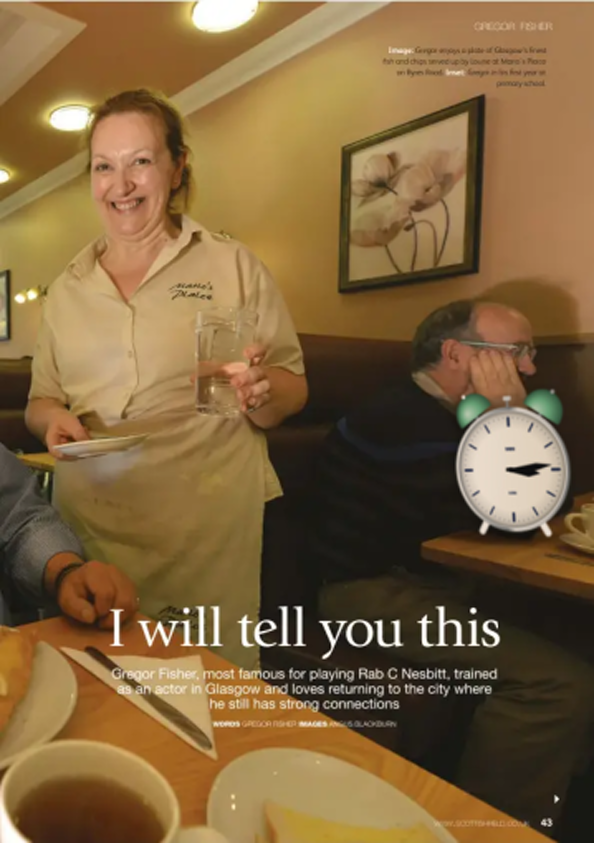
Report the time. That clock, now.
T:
3:14
